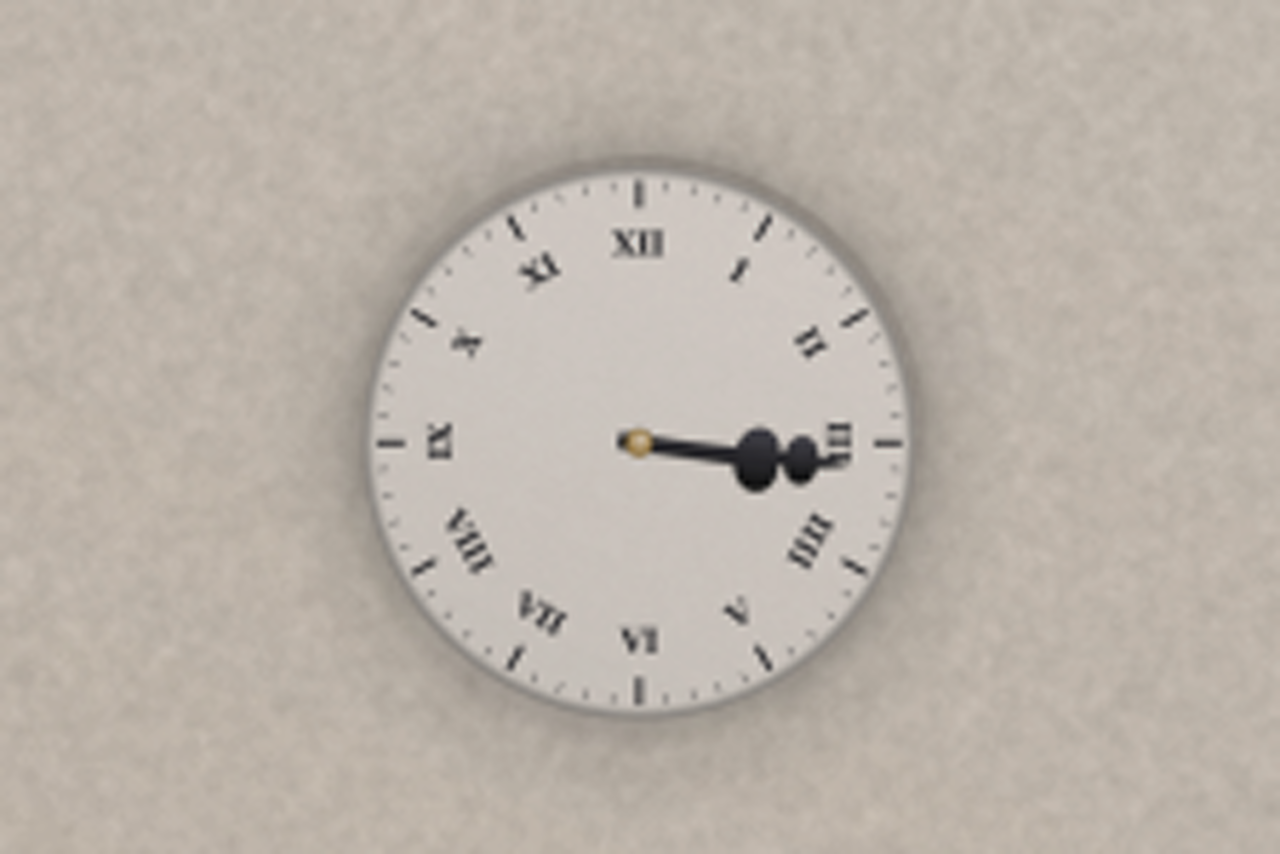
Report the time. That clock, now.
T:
3:16
